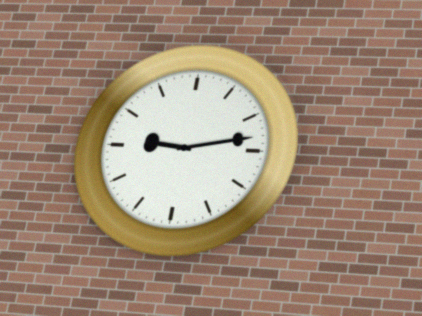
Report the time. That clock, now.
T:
9:13
